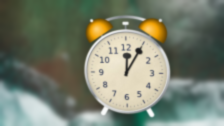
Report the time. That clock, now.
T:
12:05
